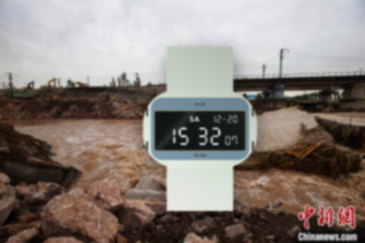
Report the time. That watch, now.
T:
15:32
